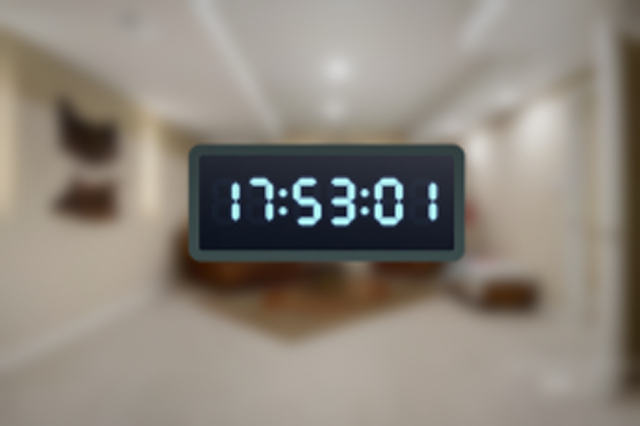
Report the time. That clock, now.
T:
17:53:01
